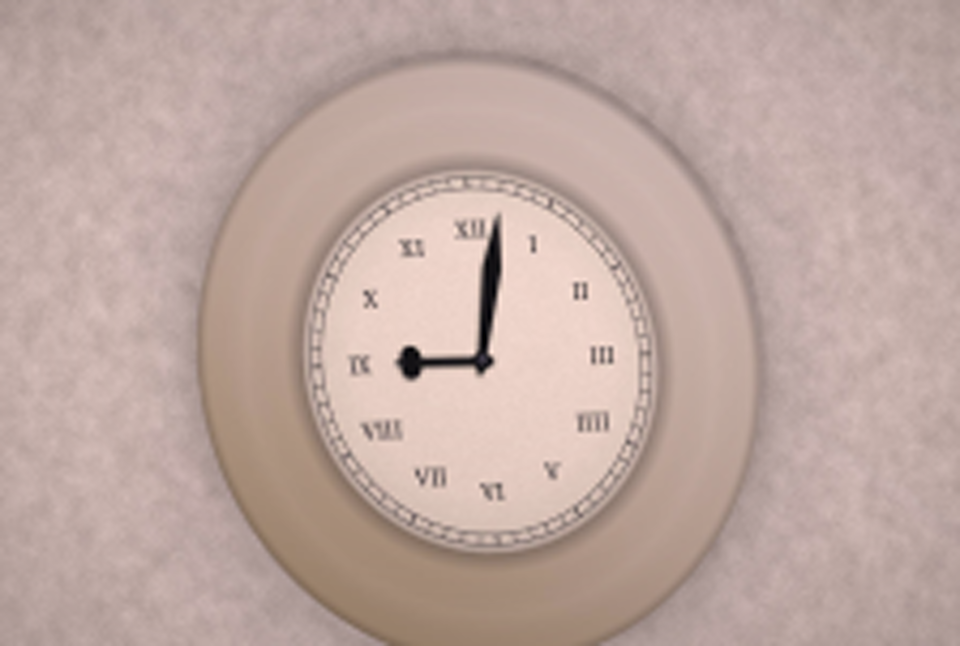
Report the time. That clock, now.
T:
9:02
